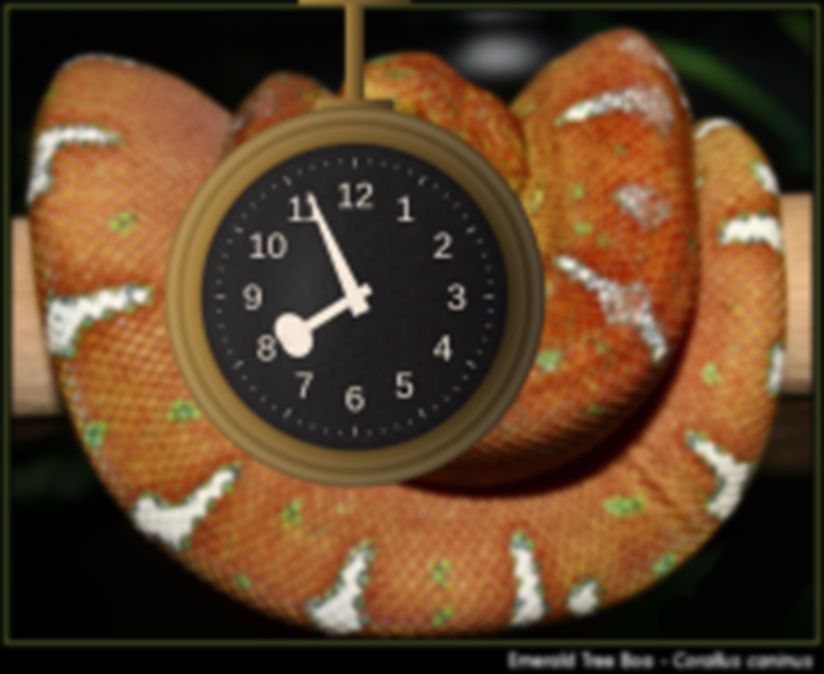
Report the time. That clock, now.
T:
7:56
